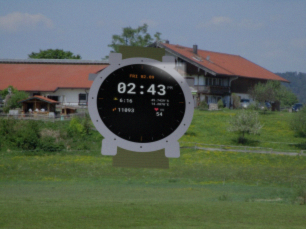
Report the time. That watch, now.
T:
2:43
